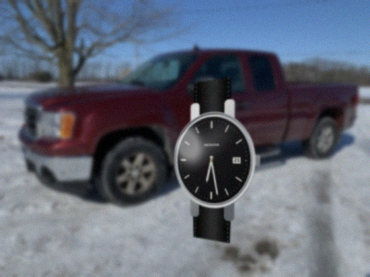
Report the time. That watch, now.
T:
6:28
